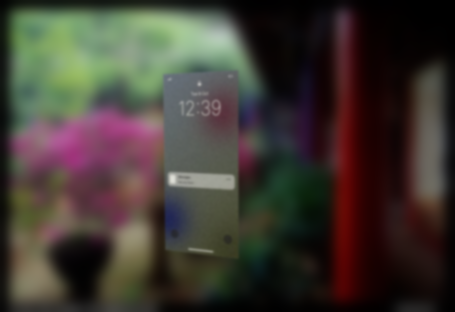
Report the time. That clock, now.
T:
12:39
